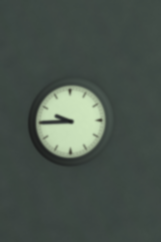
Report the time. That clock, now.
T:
9:45
